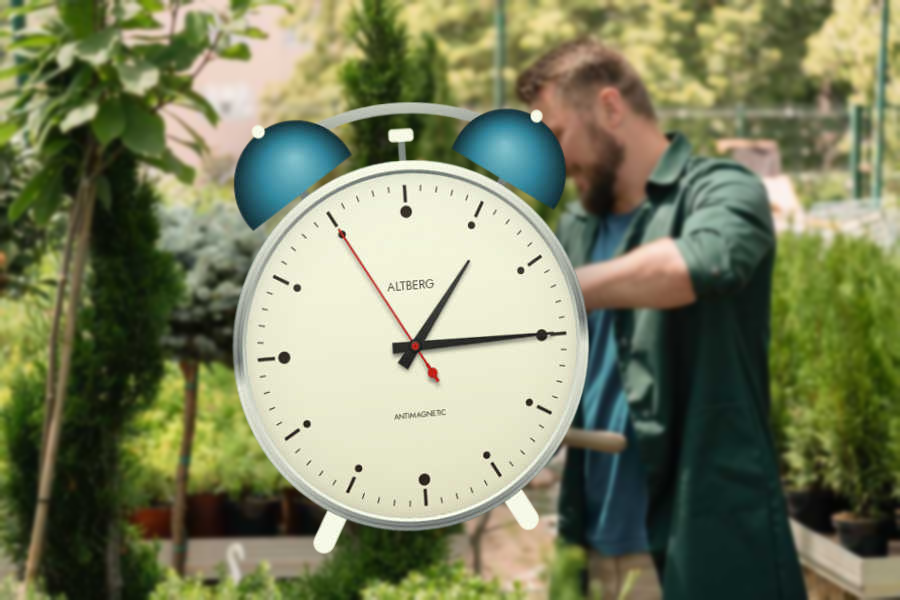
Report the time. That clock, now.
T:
1:14:55
